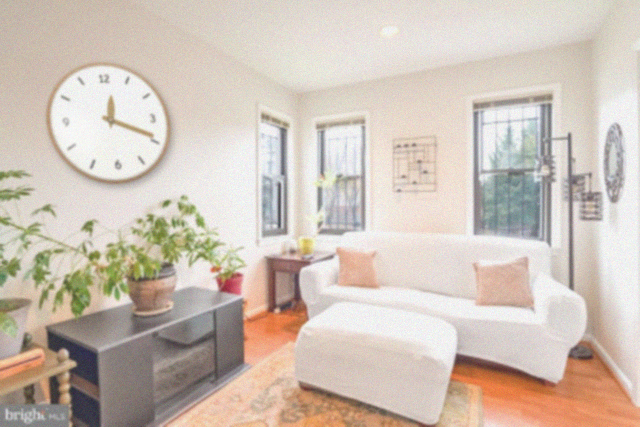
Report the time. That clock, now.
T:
12:19
